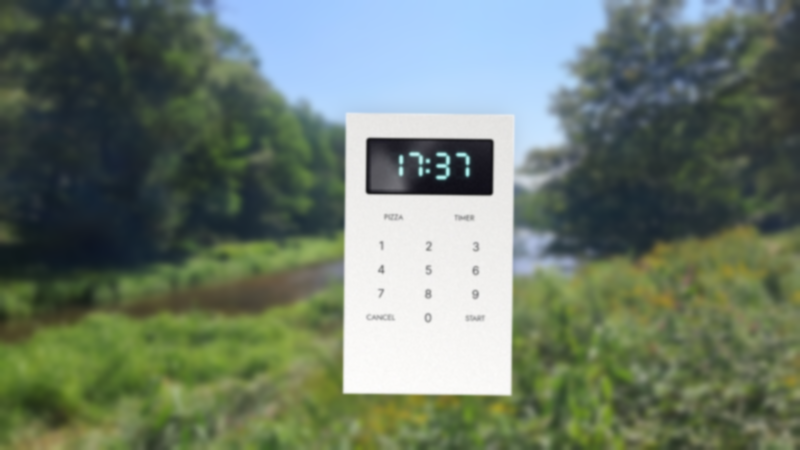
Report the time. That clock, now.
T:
17:37
